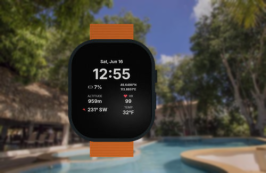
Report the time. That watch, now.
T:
12:55
